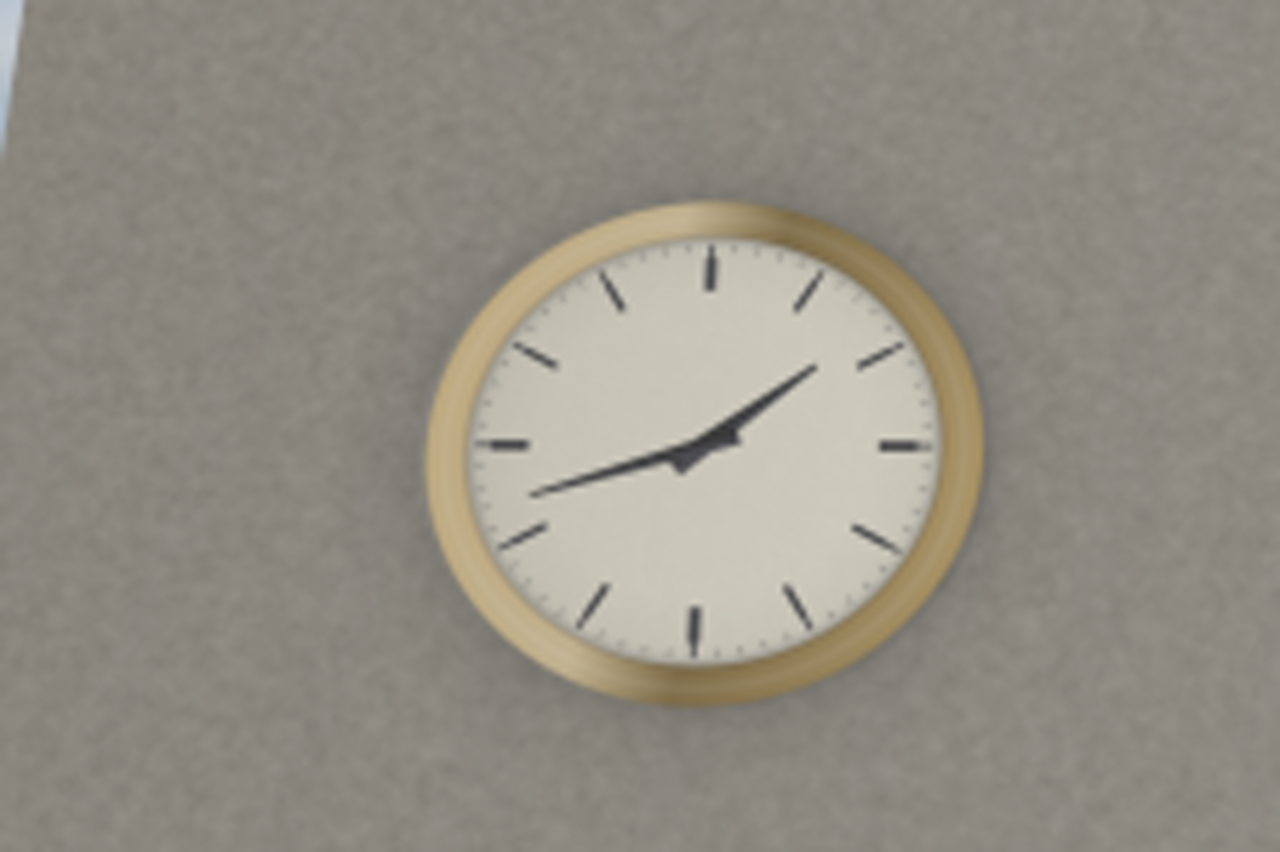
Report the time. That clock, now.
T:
1:42
